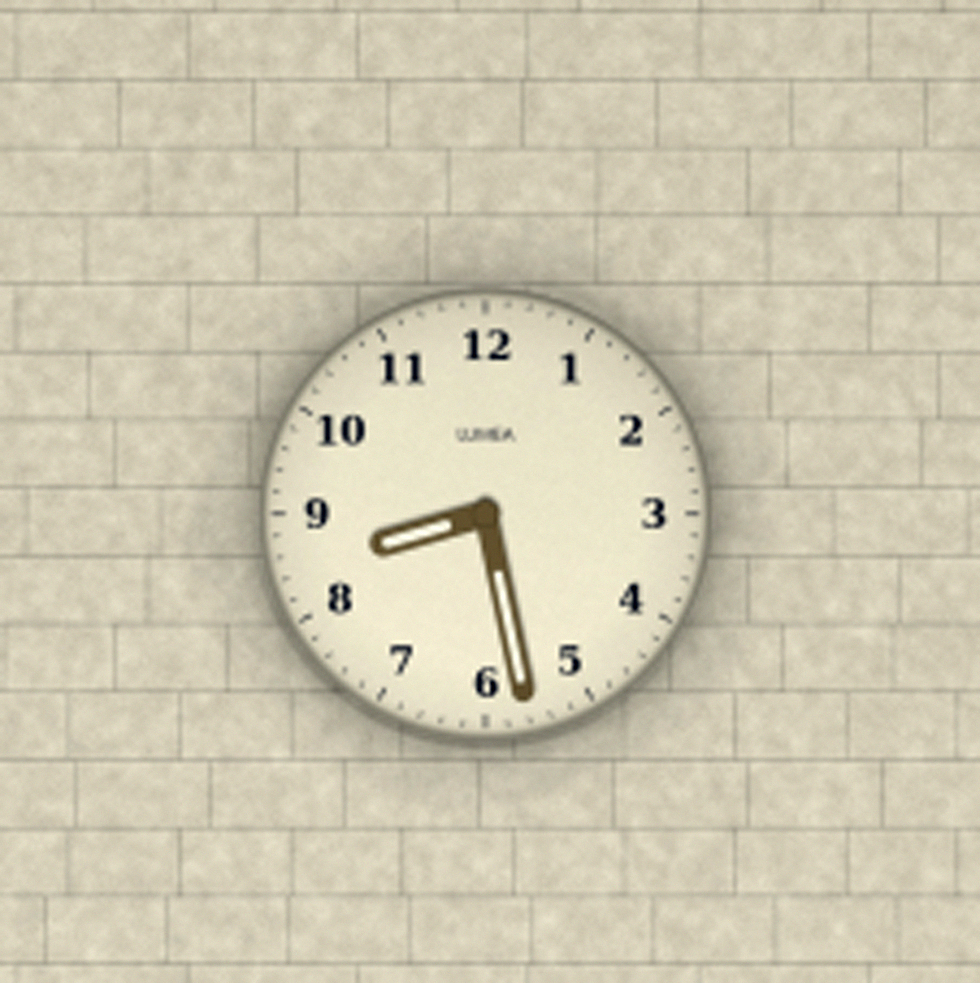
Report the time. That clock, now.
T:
8:28
